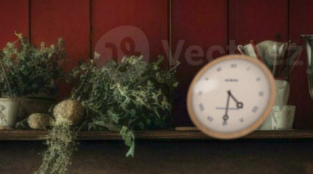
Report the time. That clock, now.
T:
4:30
